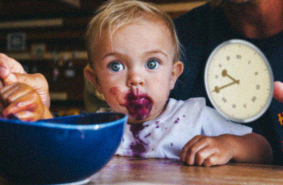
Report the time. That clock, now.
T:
9:40
